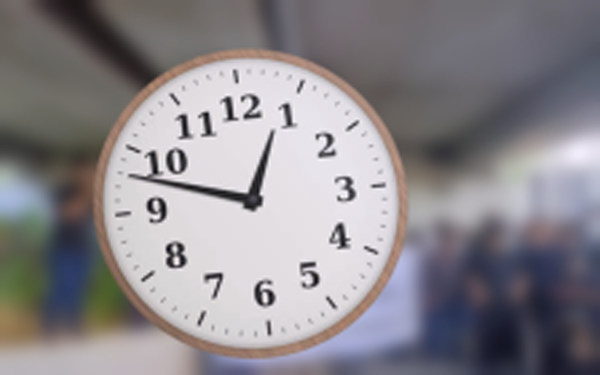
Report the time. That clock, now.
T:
12:48
